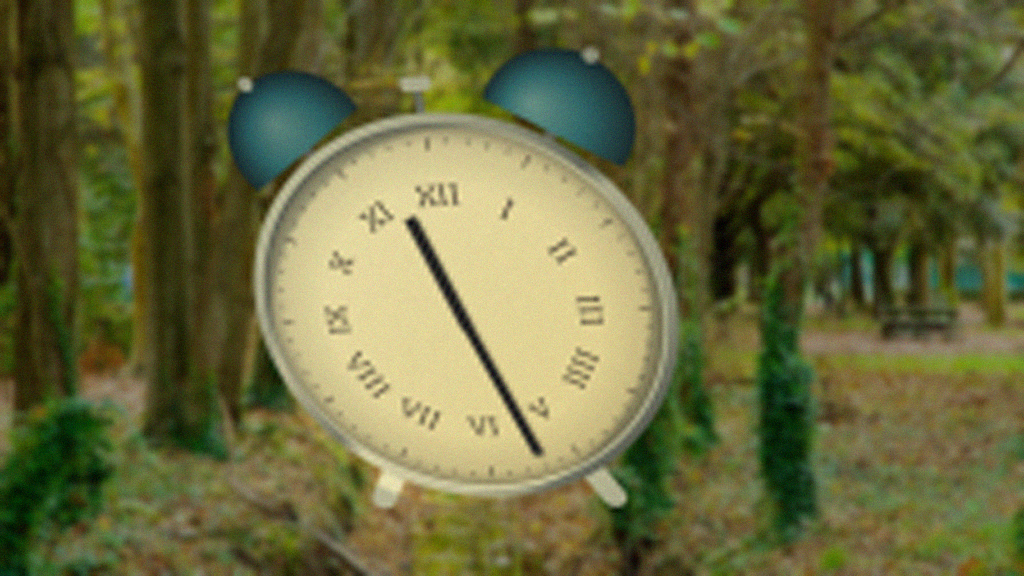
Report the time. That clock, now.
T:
11:27
